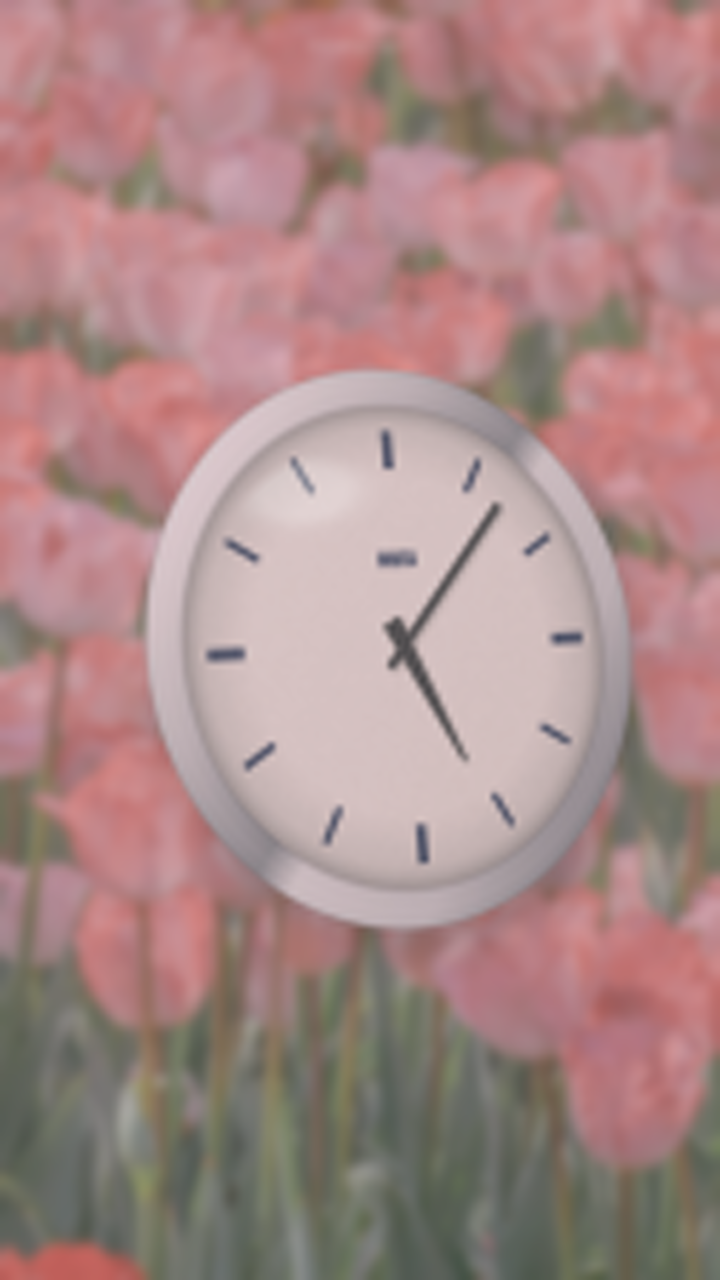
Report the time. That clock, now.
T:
5:07
